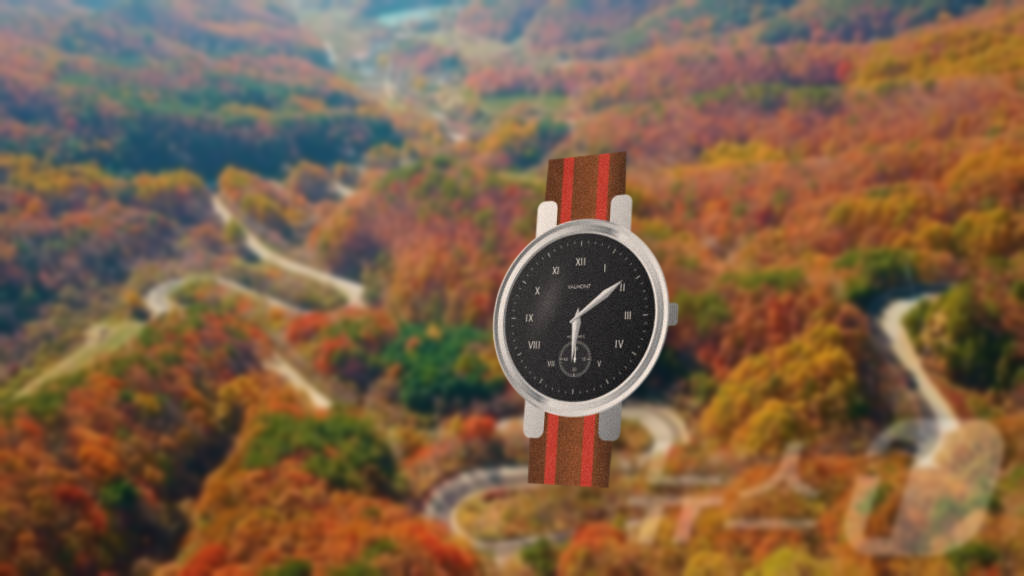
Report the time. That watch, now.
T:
6:09
